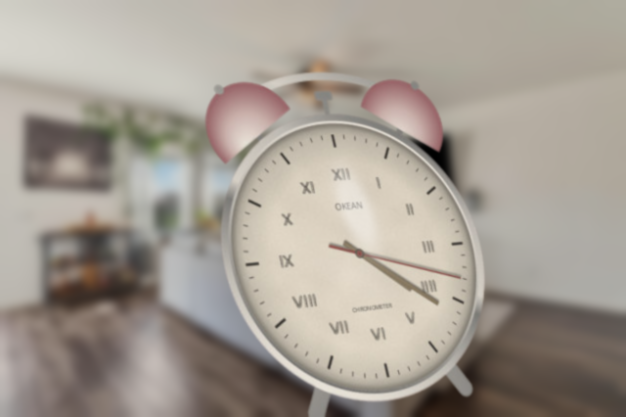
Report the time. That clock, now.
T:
4:21:18
